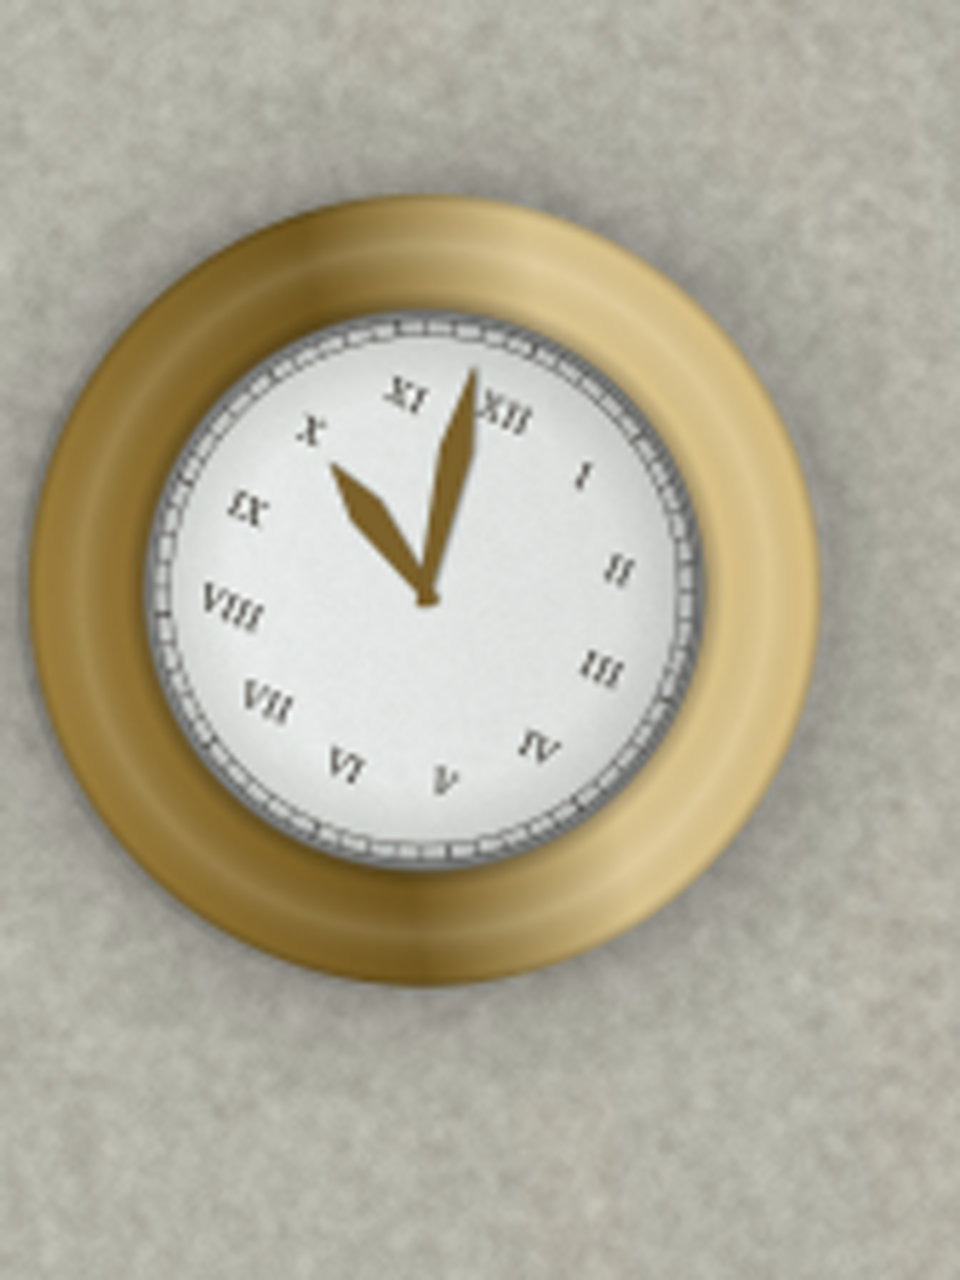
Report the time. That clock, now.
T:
9:58
